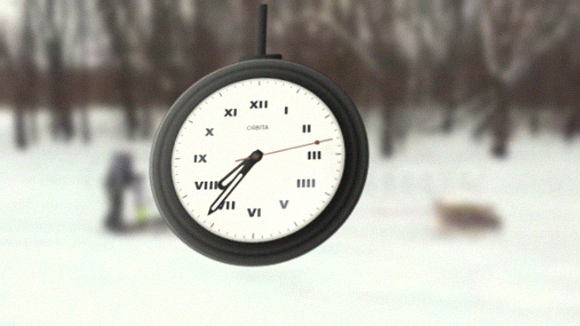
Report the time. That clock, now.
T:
7:36:13
